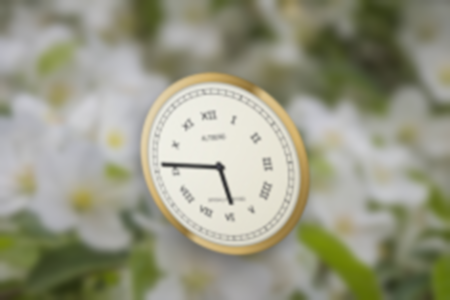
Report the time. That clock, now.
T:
5:46
